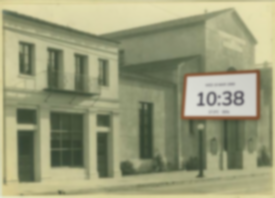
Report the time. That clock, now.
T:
10:38
